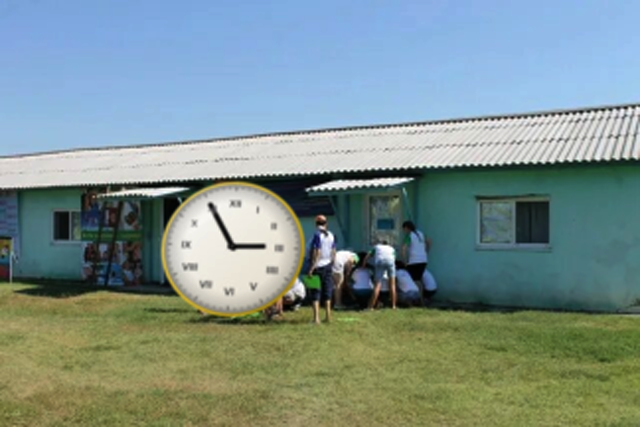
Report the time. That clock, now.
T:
2:55
